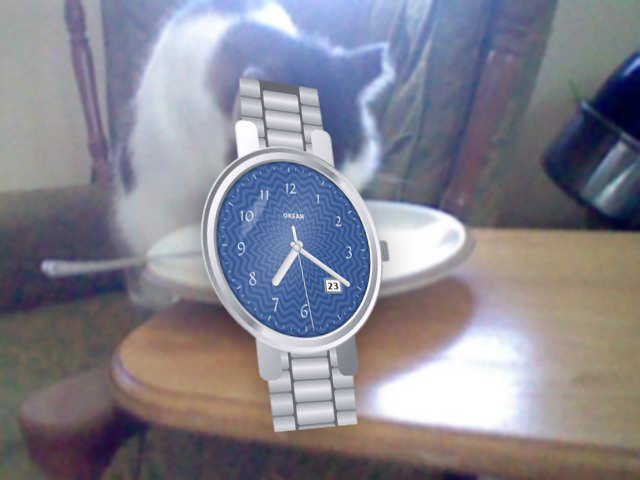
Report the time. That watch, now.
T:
7:20:29
